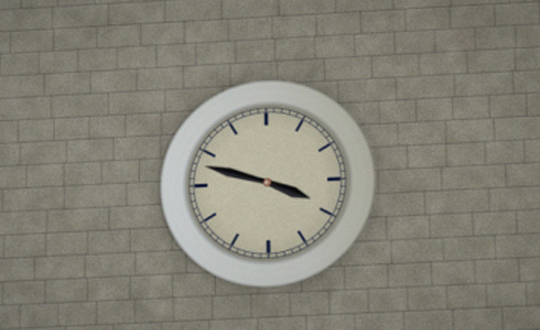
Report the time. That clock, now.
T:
3:48
